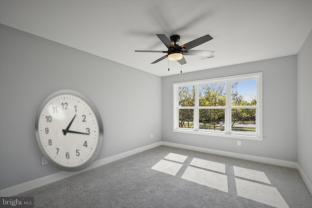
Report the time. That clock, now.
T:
1:16
